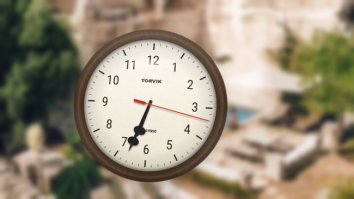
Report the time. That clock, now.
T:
6:33:17
